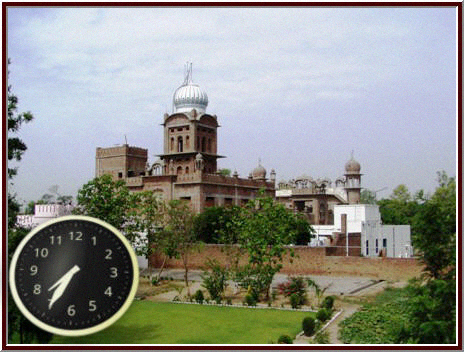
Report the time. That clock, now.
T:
7:35
